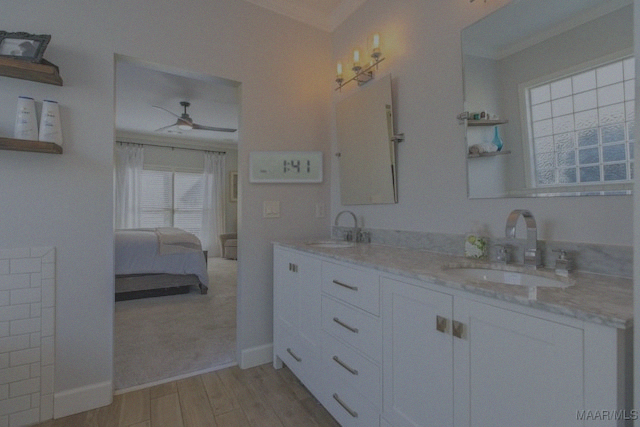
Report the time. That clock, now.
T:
1:41
